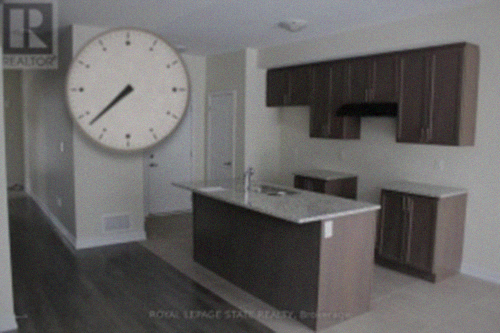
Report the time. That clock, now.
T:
7:38
